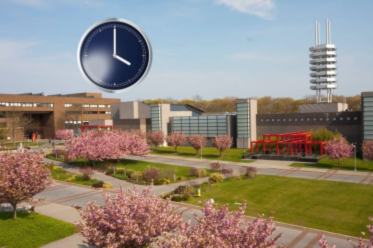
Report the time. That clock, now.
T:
4:00
